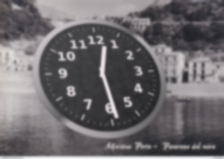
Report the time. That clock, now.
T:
12:29
